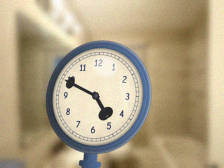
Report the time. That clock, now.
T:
4:49
